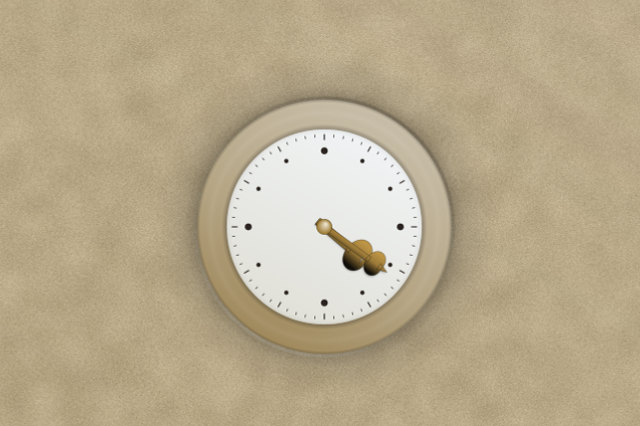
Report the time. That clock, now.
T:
4:21
